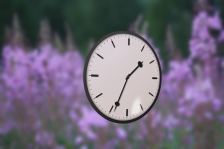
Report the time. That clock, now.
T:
1:34
